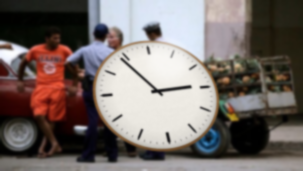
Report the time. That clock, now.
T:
2:54
